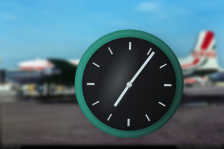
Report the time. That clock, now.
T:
7:06
